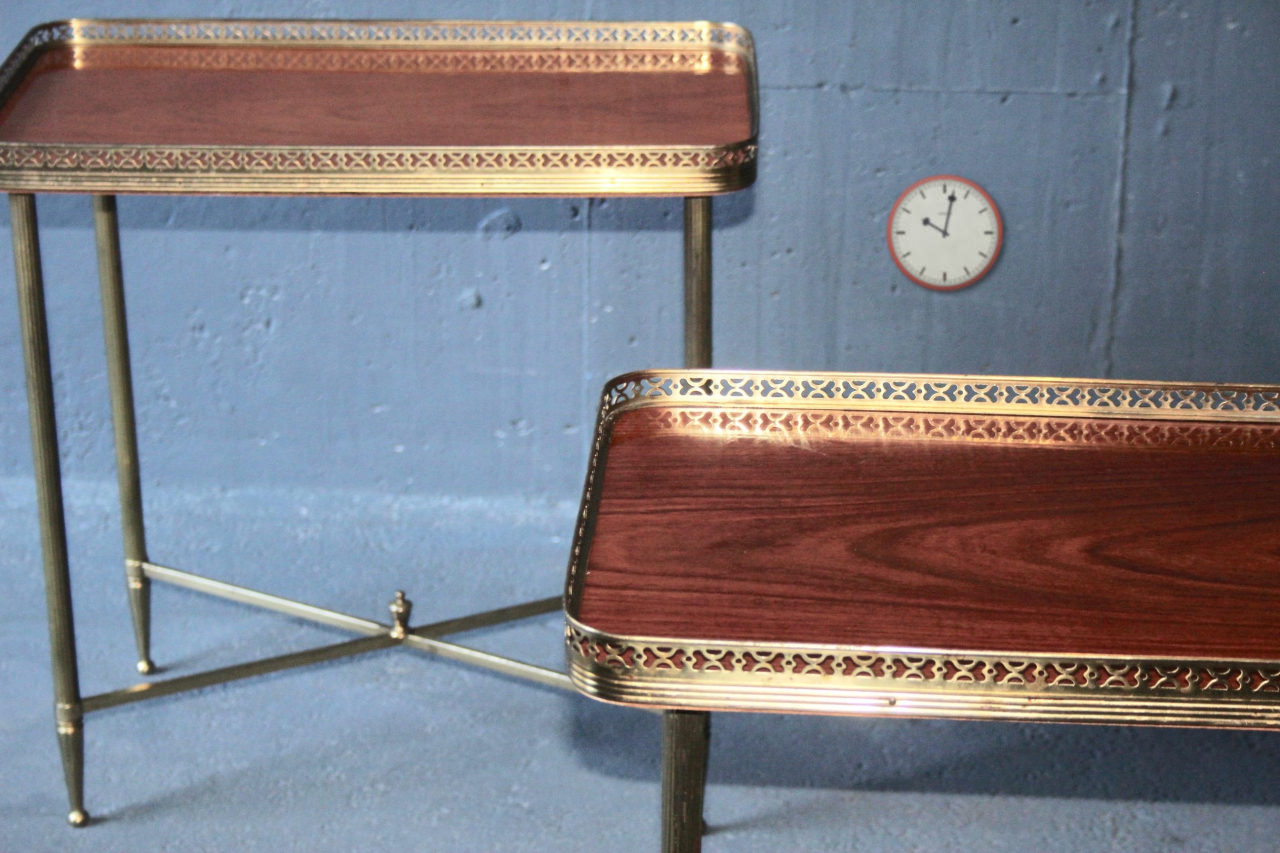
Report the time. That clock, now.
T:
10:02
